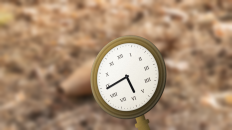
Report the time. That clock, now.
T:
5:44
